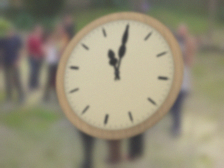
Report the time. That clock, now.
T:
11:00
